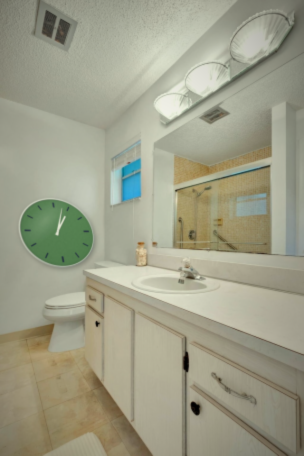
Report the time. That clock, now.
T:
1:03
